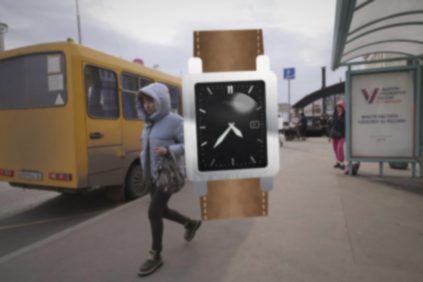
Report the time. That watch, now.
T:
4:37
